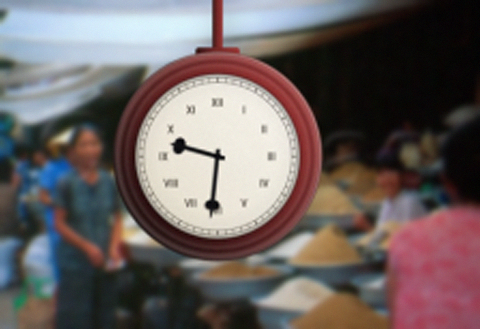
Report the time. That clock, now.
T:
9:31
